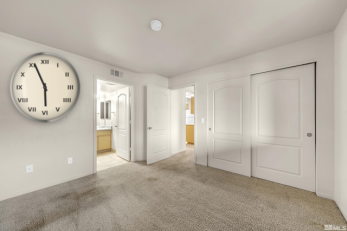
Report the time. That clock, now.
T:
5:56
